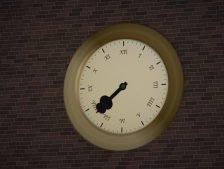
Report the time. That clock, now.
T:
7:38
